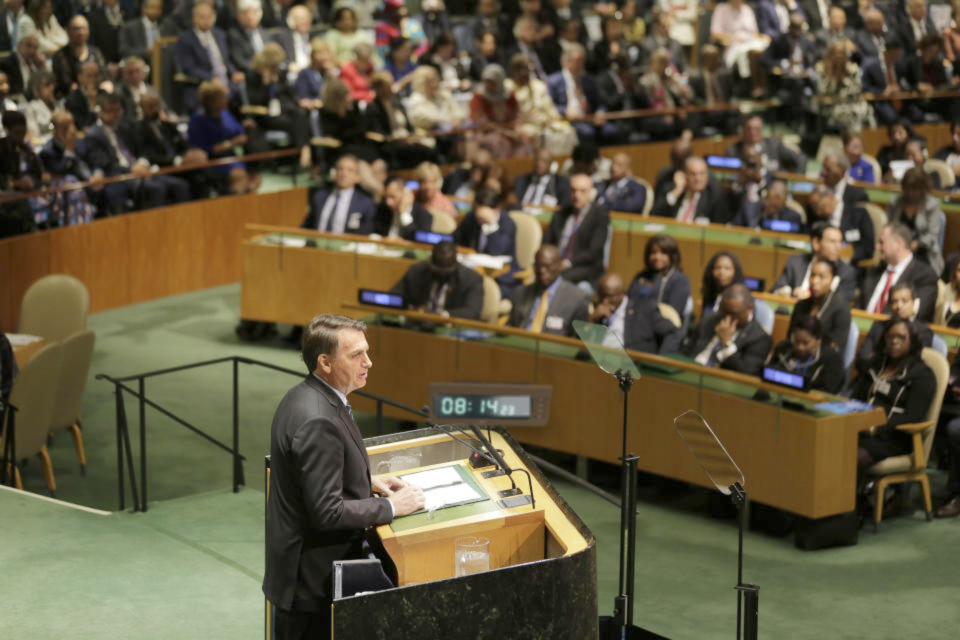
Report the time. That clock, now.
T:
8:14
